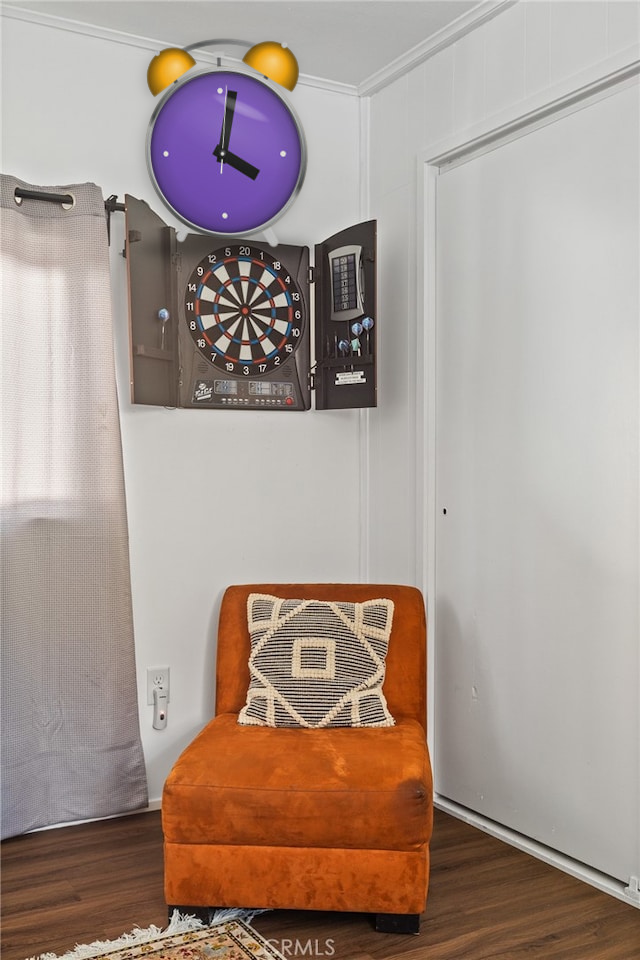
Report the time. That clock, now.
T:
4:02:01
